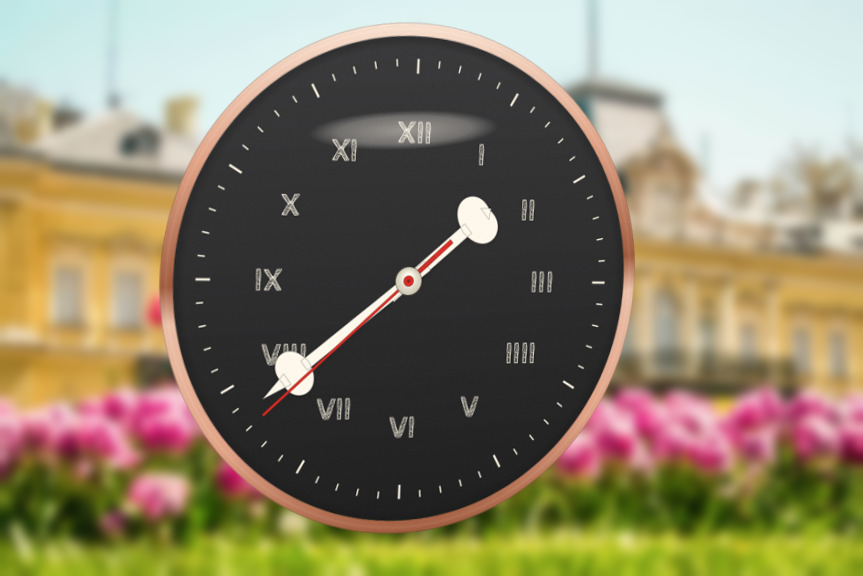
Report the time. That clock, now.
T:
1:38:38
